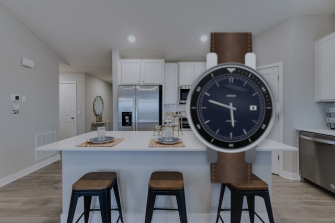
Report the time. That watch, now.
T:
5:48
